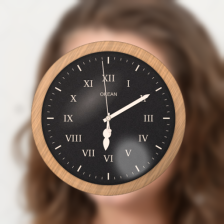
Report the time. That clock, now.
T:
6:09:59
